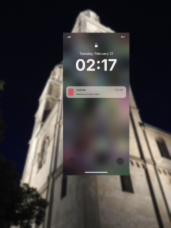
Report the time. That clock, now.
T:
2:17
